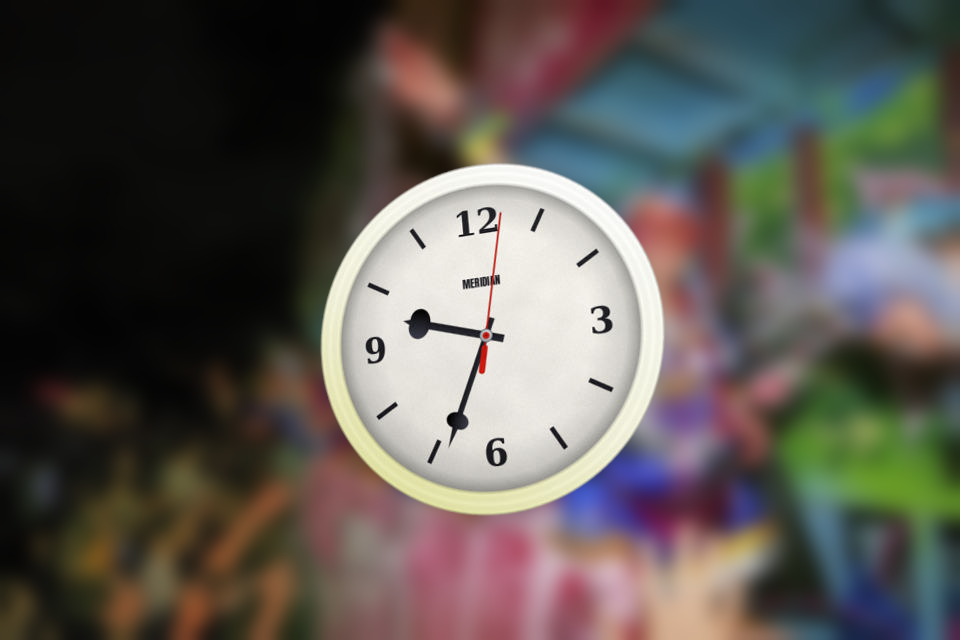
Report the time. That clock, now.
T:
9:34:02
